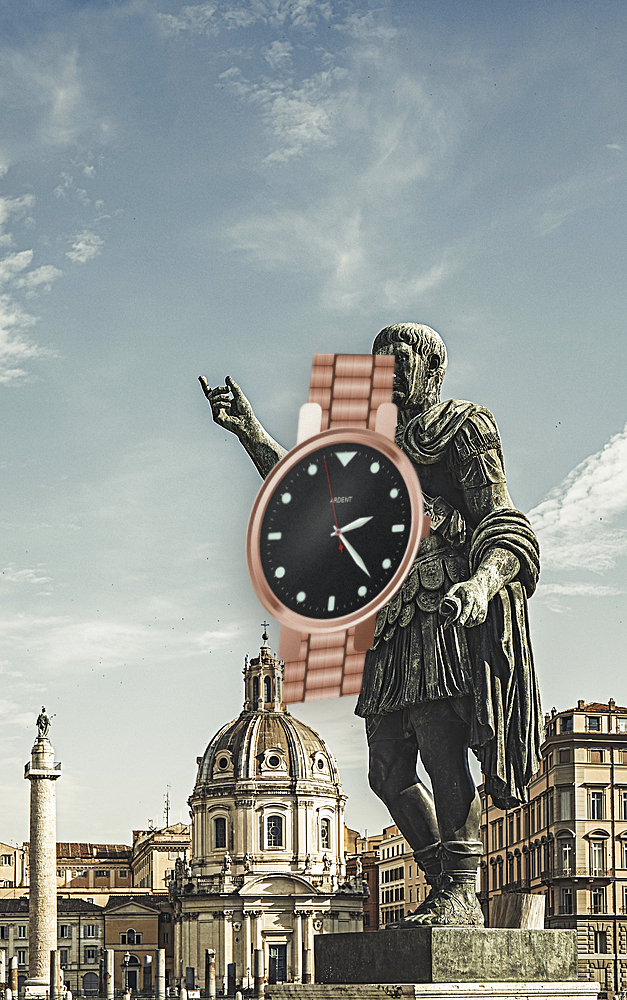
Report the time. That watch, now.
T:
2:22:57
